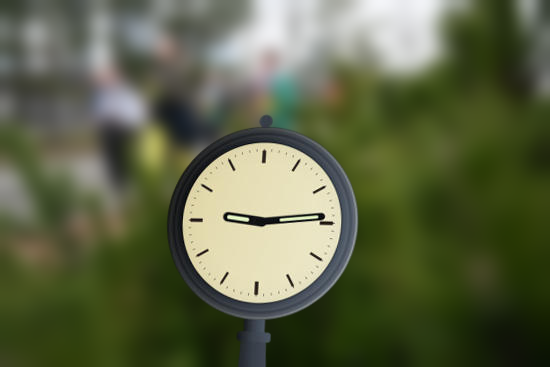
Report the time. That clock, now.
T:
9:14
